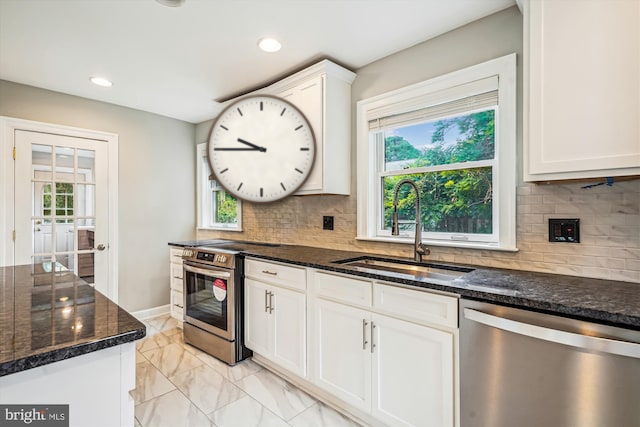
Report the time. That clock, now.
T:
9:45
